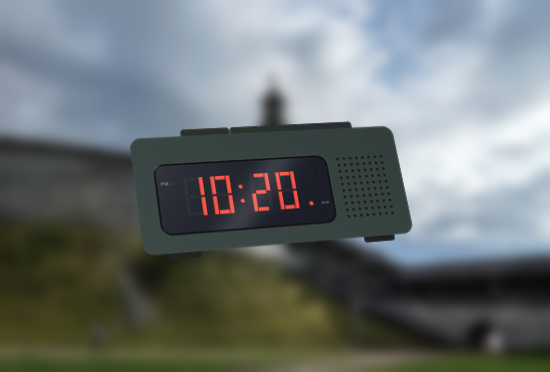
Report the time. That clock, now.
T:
10:20
